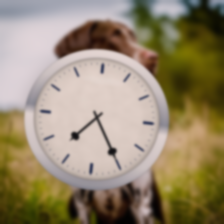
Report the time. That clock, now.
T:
7:25
